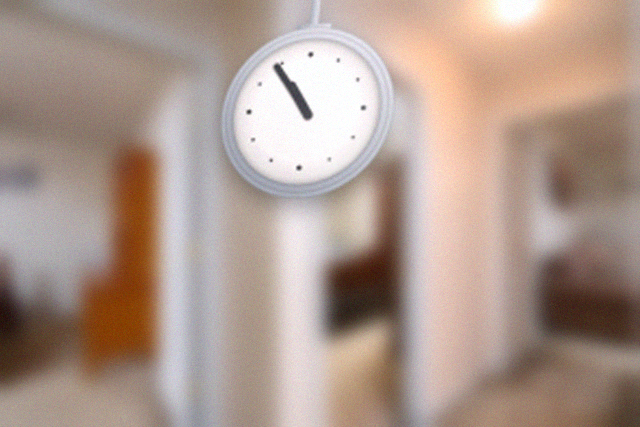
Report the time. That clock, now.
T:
10:54
